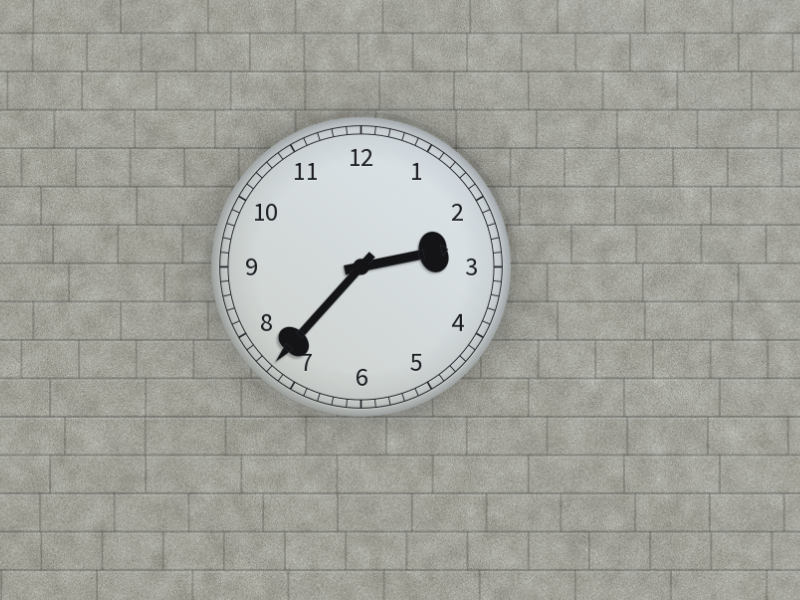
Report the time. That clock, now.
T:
2:37
